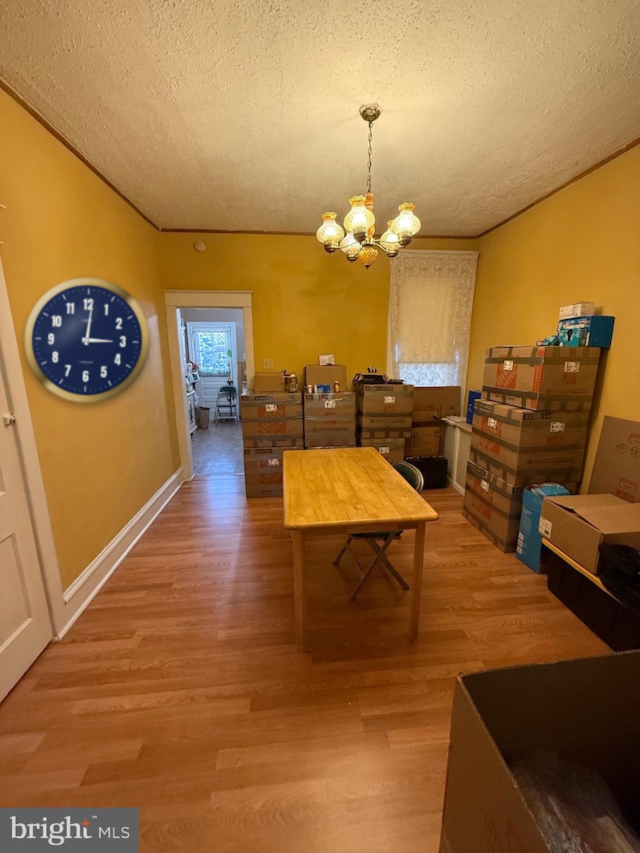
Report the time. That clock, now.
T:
3:01
